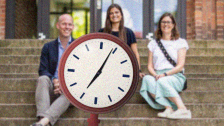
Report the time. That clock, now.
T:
7:04
